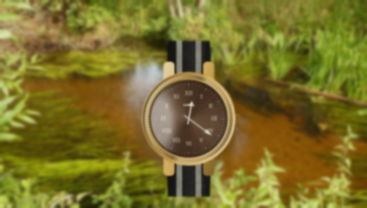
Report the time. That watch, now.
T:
12:21
